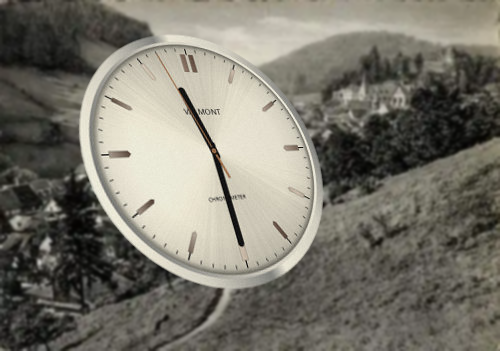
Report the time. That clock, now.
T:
11:29:57
